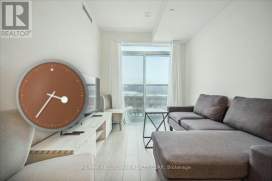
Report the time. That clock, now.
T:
3:36
